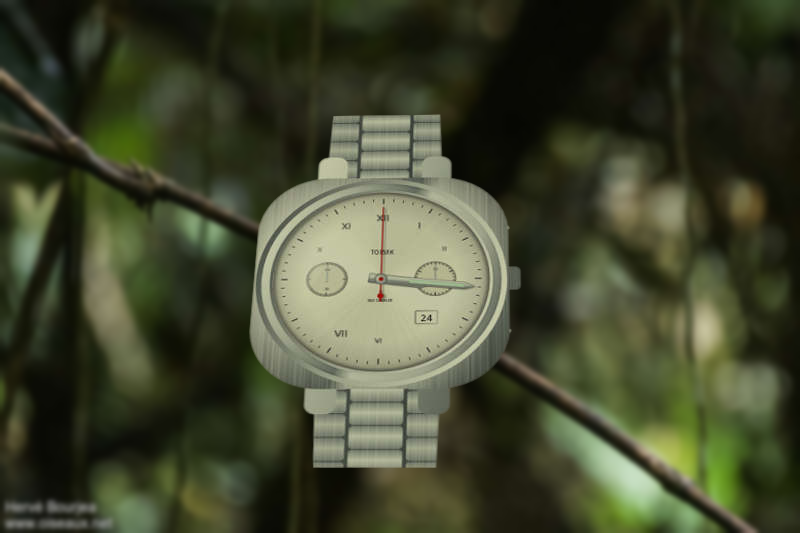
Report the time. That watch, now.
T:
3:16
